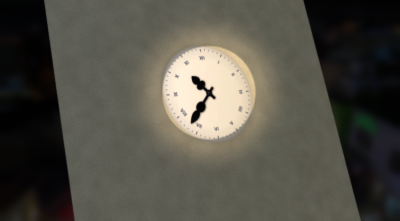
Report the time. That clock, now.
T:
10:37
